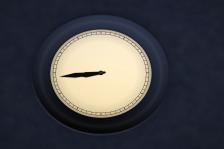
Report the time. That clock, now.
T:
8:44
